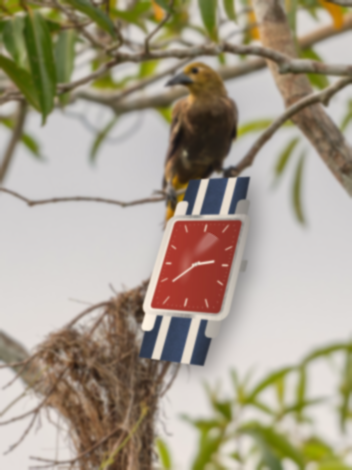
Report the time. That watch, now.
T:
2:38
